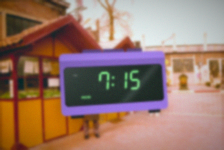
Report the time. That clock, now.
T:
7:15
